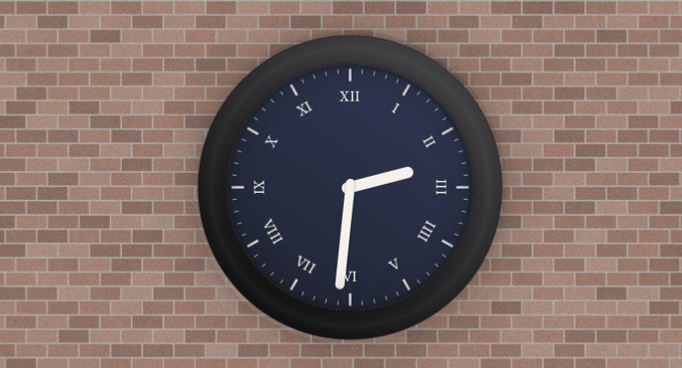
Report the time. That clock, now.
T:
2:31
